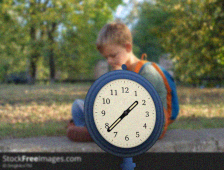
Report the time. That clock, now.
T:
1:38
